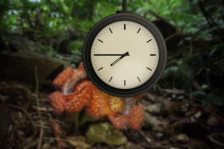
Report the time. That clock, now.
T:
7:45
